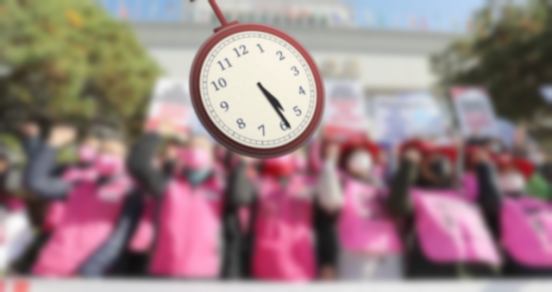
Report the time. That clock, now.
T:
5:29
